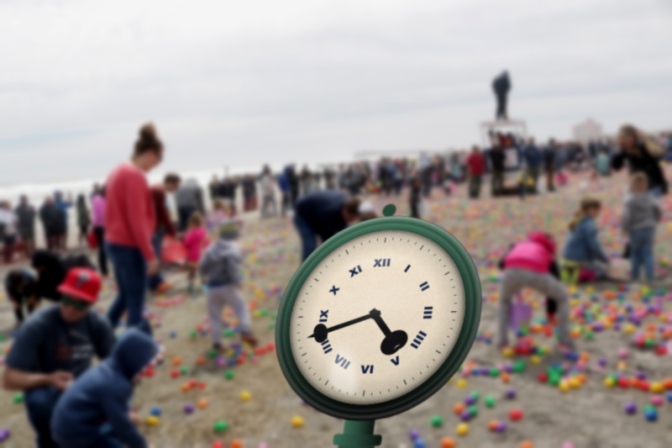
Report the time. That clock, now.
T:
4:42
